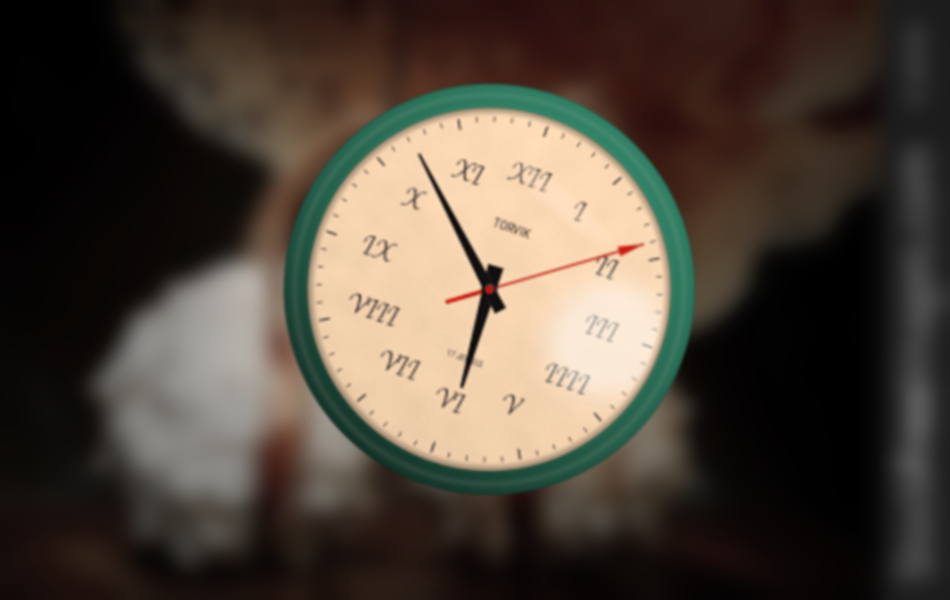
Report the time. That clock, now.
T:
5:52:09
